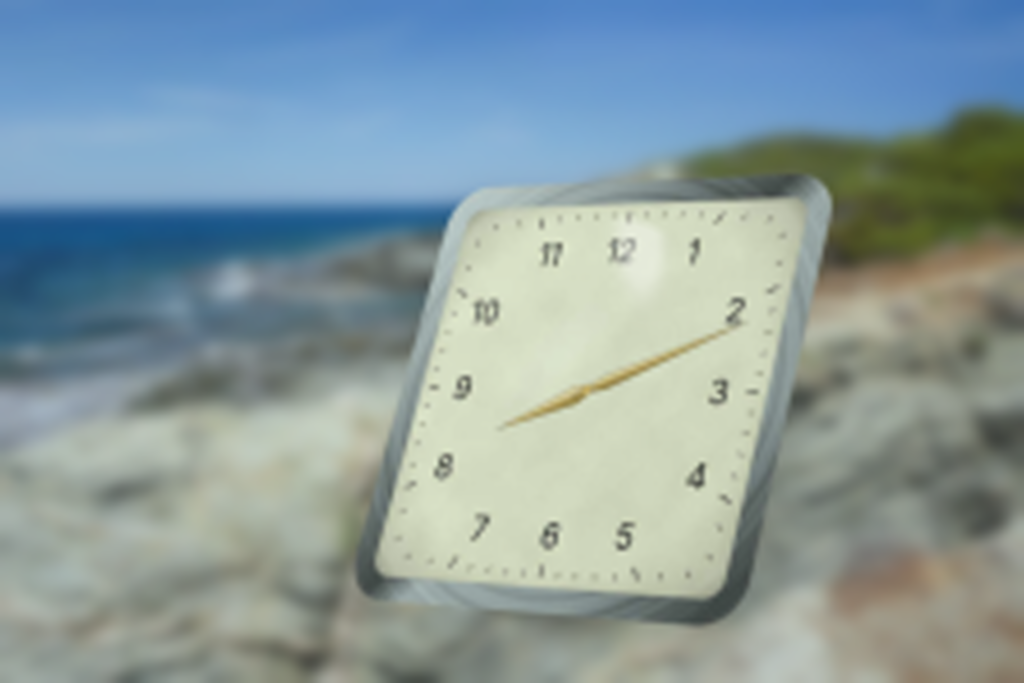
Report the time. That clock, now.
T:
8:11
